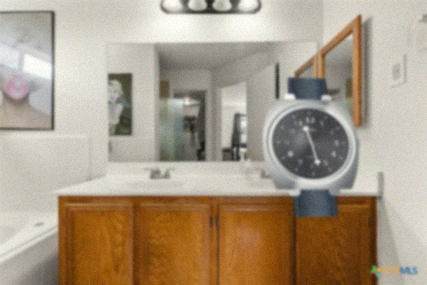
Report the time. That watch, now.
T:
11:28
